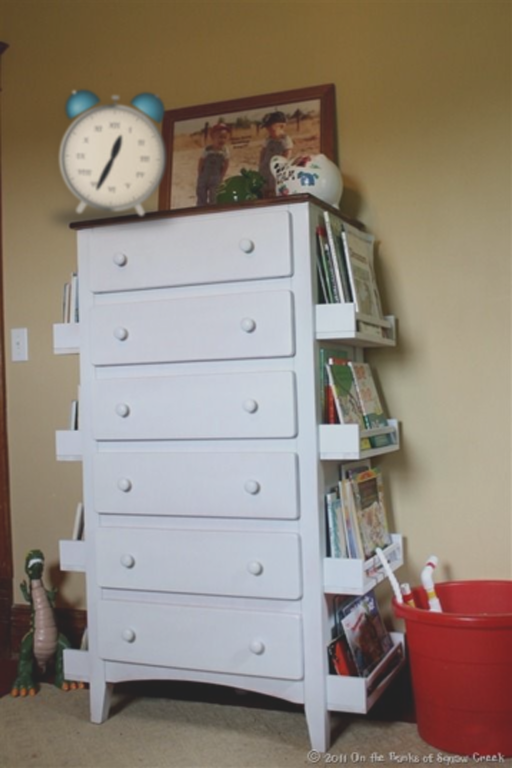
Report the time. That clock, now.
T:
12:34
